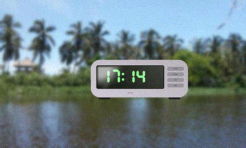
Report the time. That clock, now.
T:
17:14
